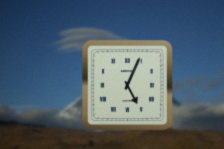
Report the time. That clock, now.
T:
5:04
